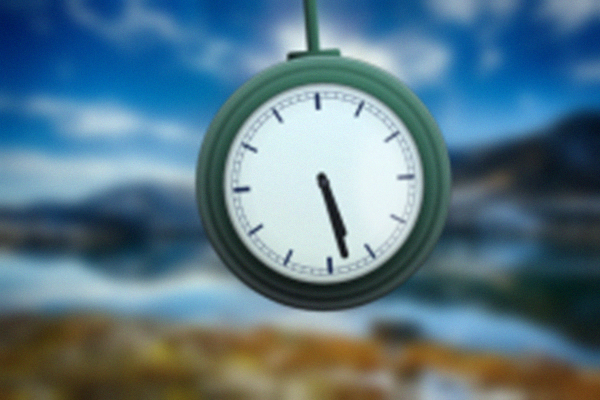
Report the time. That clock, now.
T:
5:28
